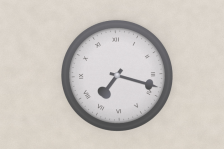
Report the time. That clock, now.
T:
7:18
